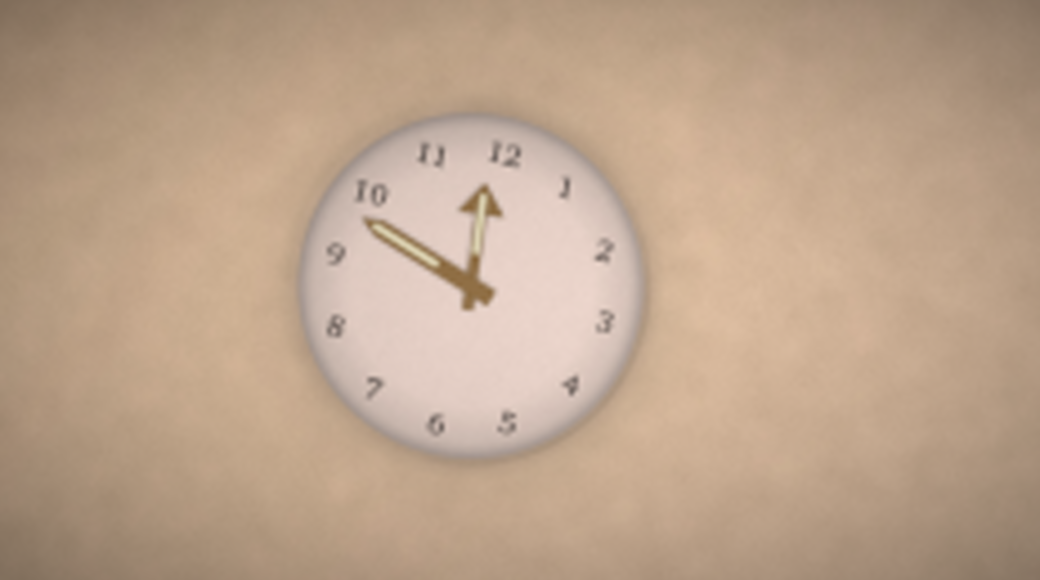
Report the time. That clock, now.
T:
11:48
